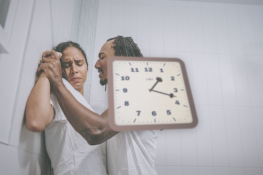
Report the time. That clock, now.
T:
1:18
